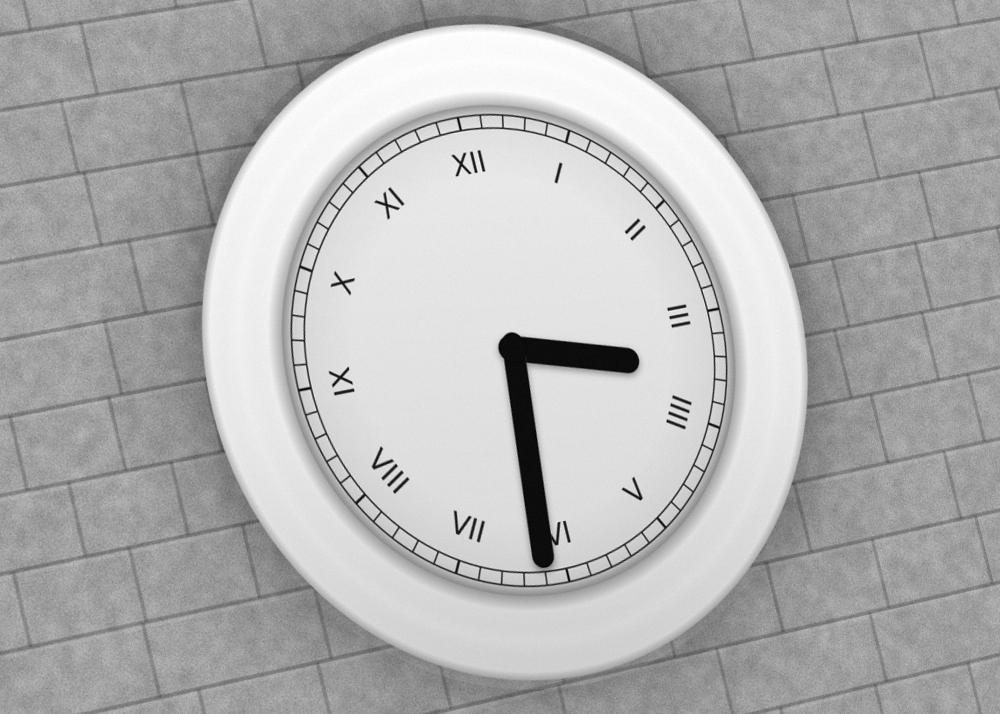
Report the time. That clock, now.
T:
3:31
